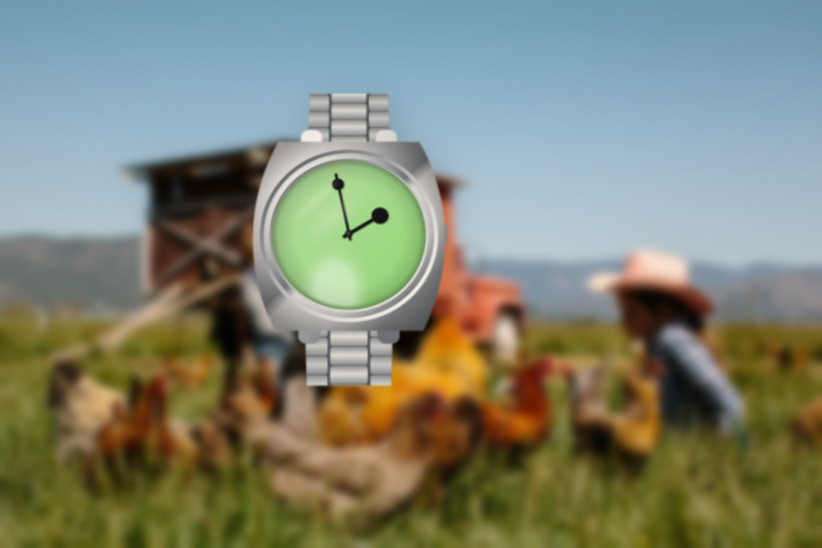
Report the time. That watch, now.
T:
1:58
